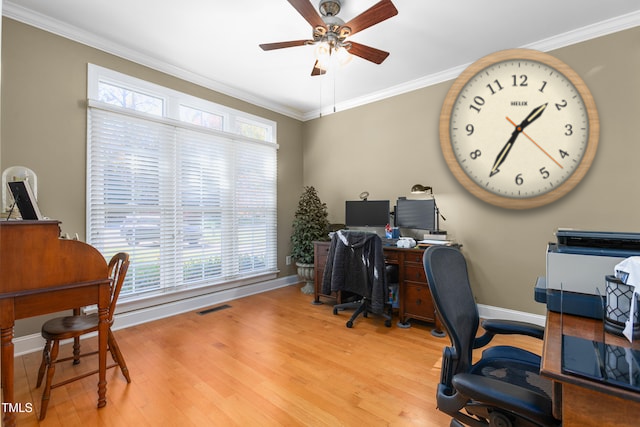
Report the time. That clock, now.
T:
1:35:22
